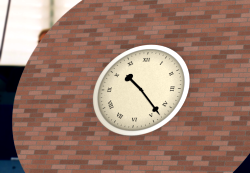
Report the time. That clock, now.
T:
10:23
